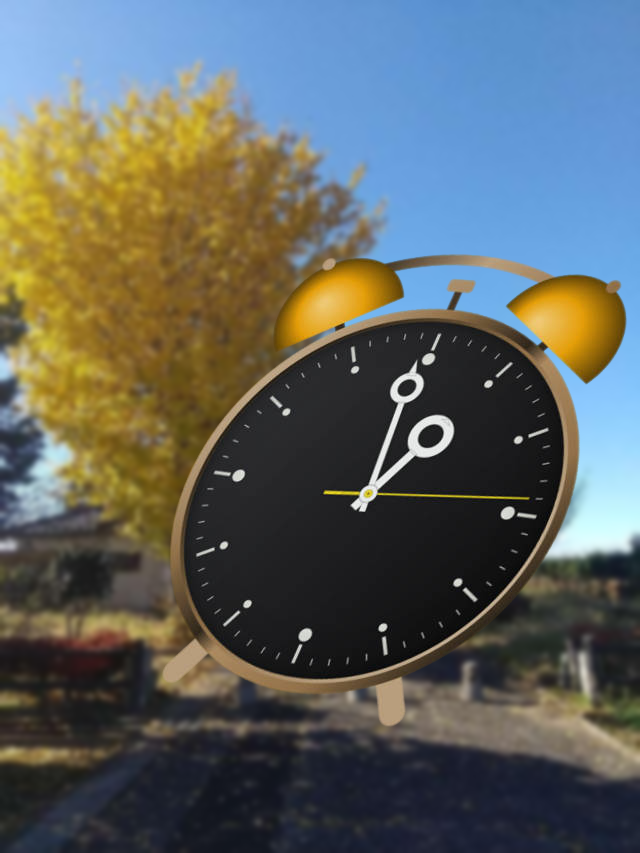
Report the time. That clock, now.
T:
12:59:14
